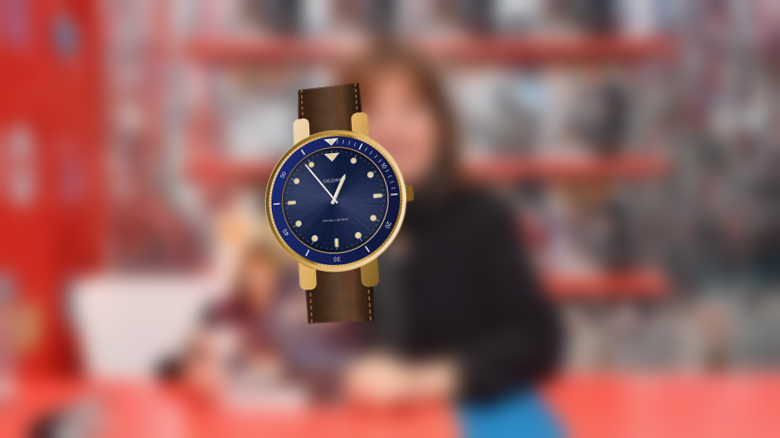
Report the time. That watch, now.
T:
12:54
